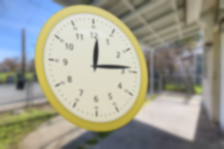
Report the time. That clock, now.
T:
12:14
